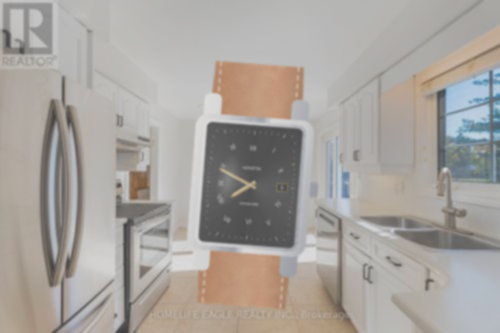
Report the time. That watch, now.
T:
7:49
